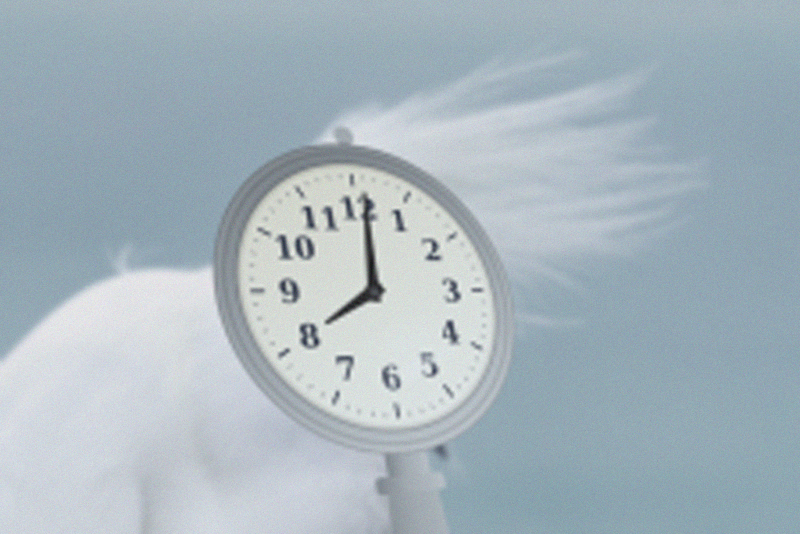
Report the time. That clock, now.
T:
8:01
